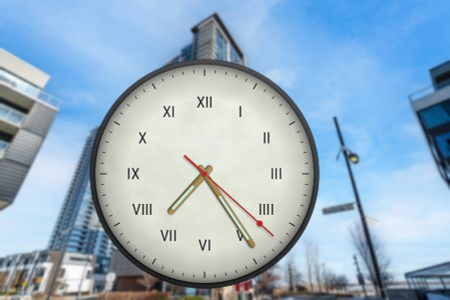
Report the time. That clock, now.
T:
7:24:22
